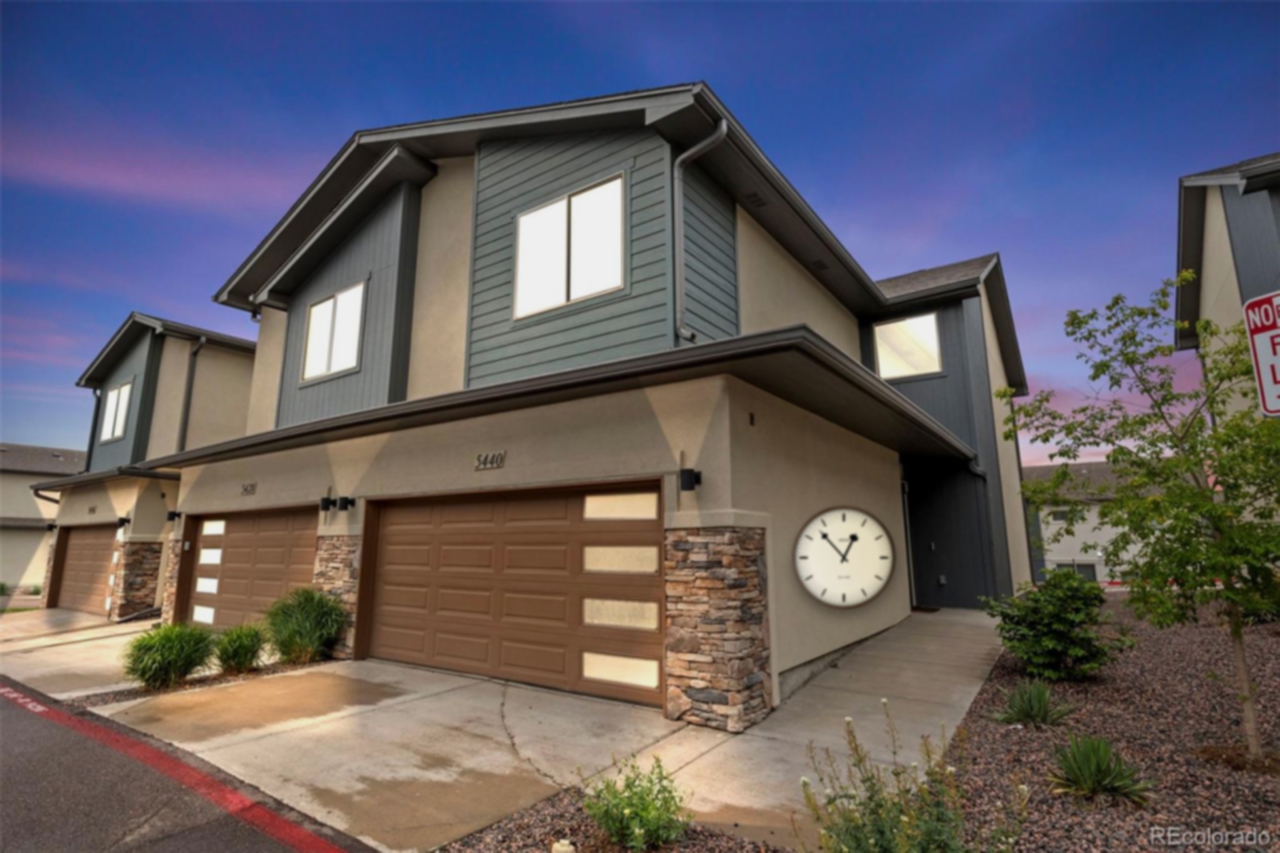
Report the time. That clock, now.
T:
12:53
